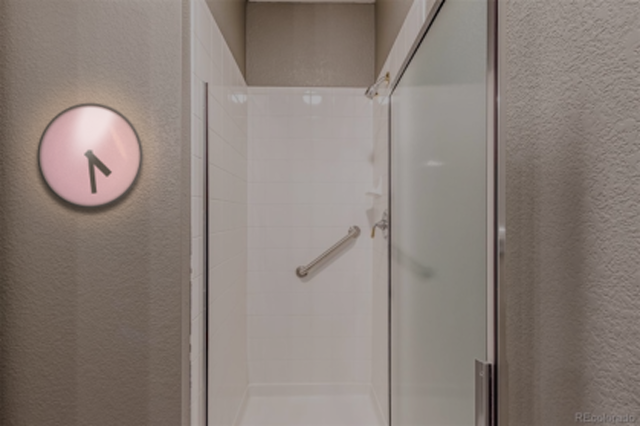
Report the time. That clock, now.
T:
4:29
